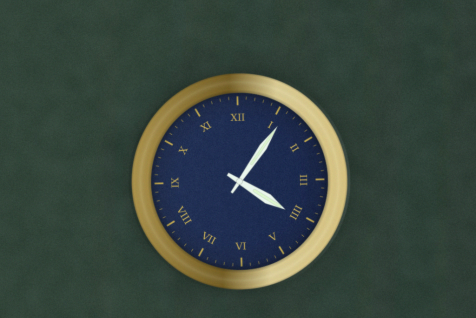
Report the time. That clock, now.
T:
4:06
